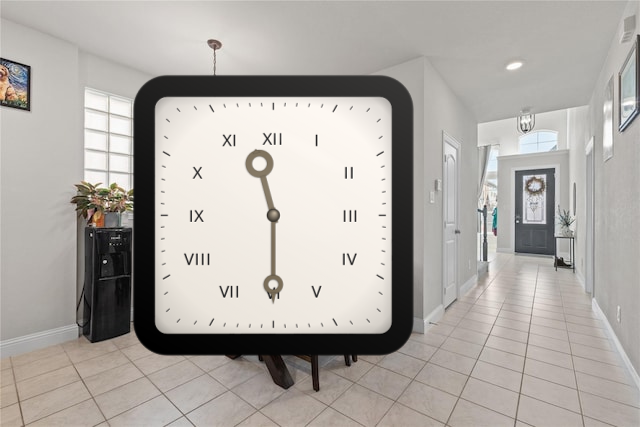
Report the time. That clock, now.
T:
11:30
